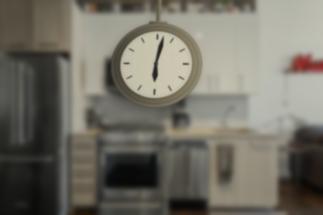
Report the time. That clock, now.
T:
6:02
